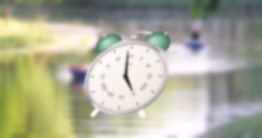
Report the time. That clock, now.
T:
4:59
